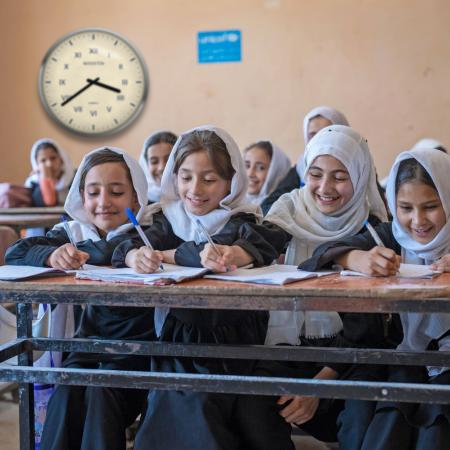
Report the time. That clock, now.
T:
3:39
